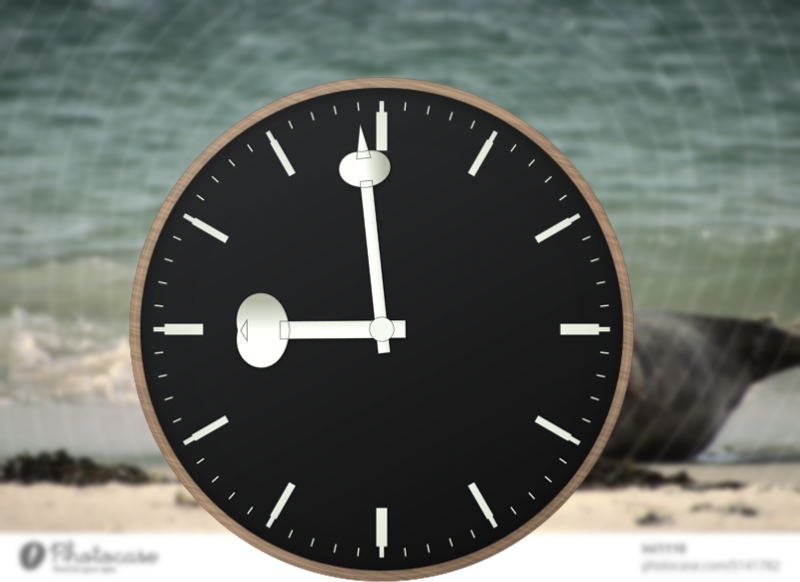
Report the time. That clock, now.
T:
8:59
